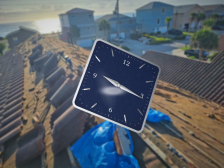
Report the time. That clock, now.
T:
9:16
